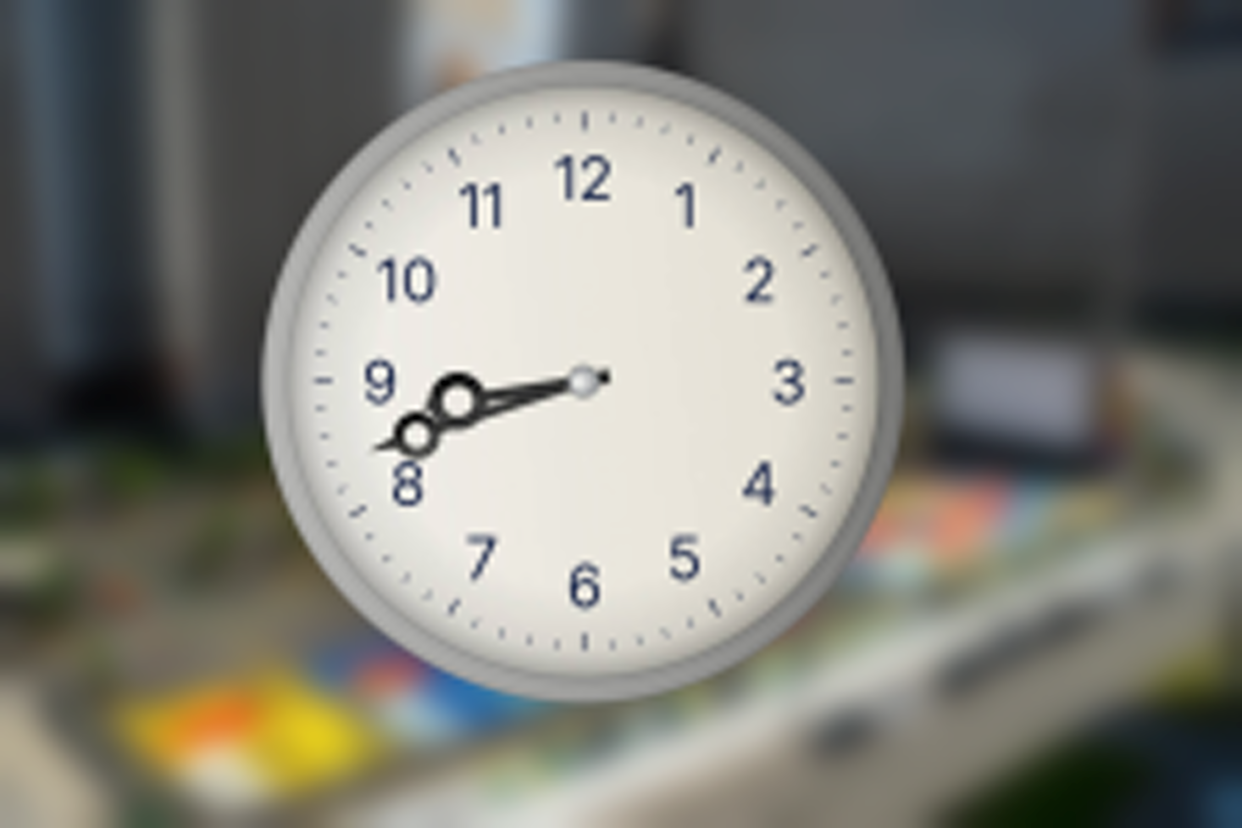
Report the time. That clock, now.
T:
8:42
